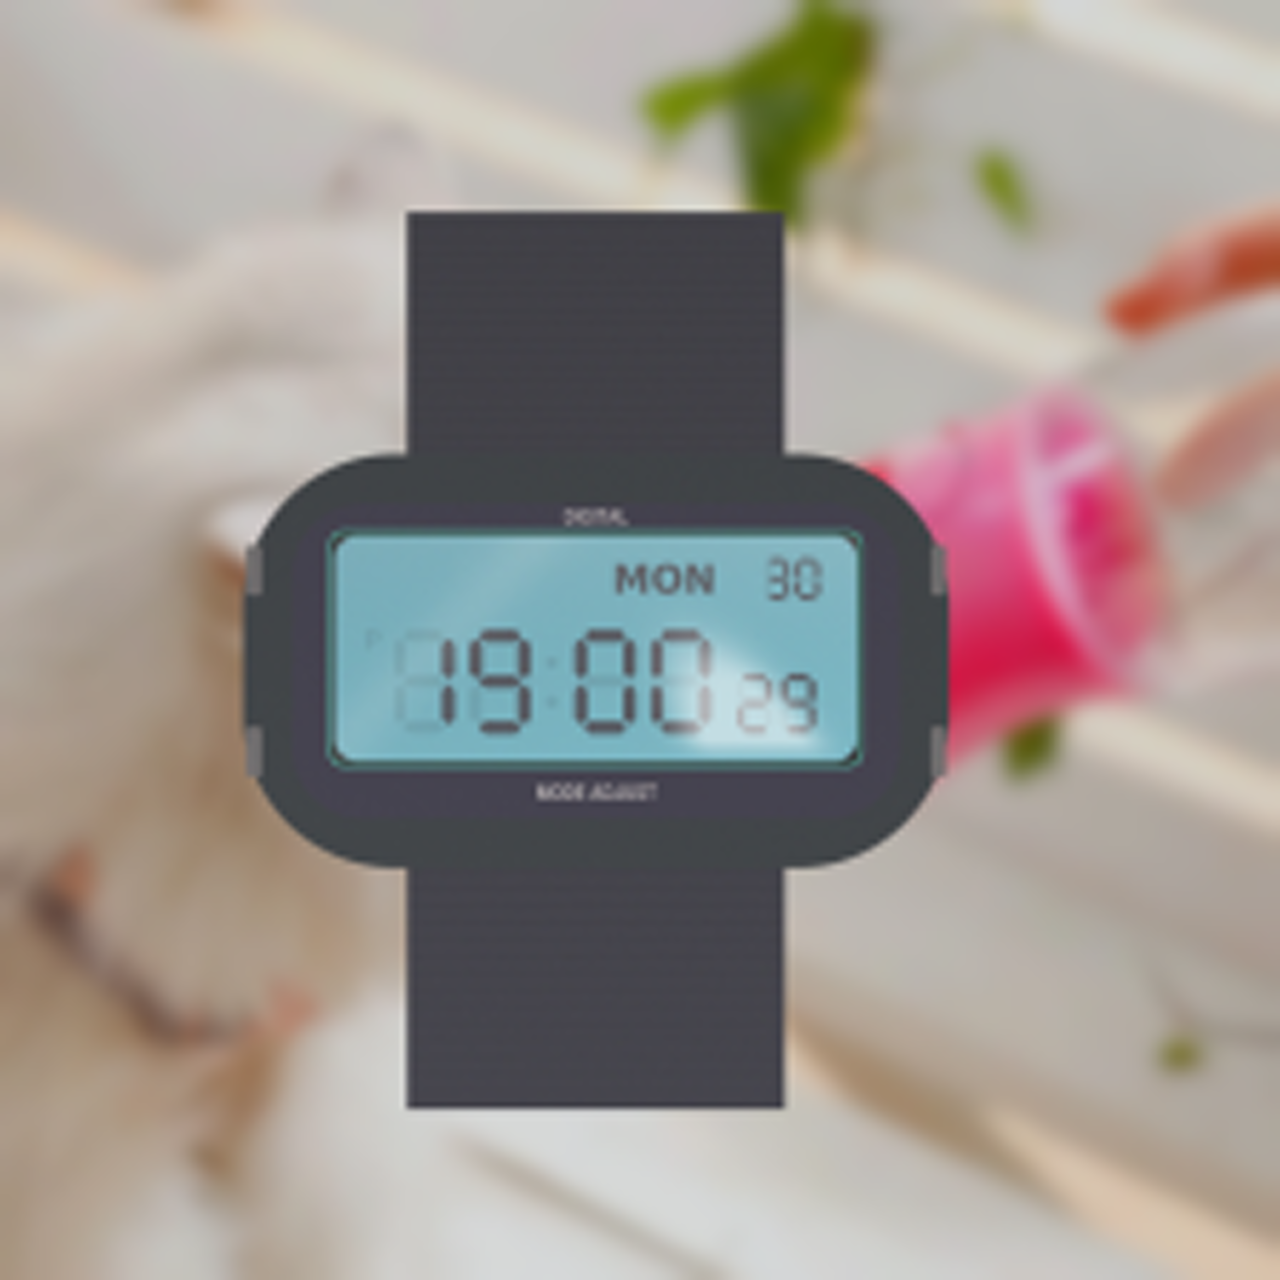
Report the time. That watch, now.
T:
19:00:29
